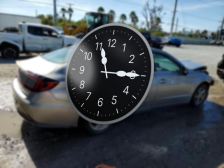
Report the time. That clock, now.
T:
11:15
